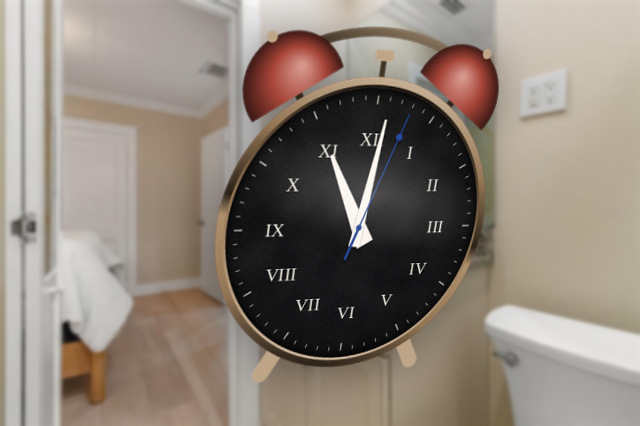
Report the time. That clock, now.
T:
11:01:03
